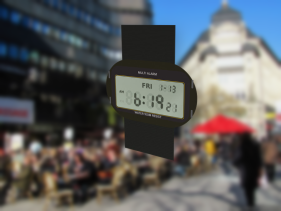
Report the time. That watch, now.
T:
6:19:21
